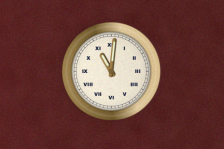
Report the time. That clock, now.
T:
11:01
